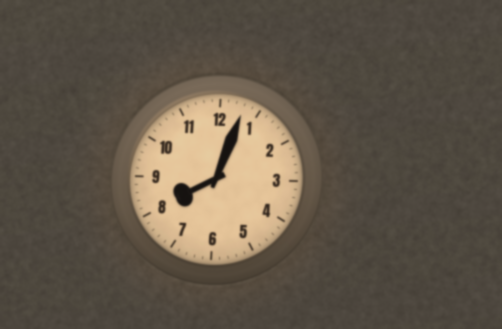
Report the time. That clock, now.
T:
8:03
